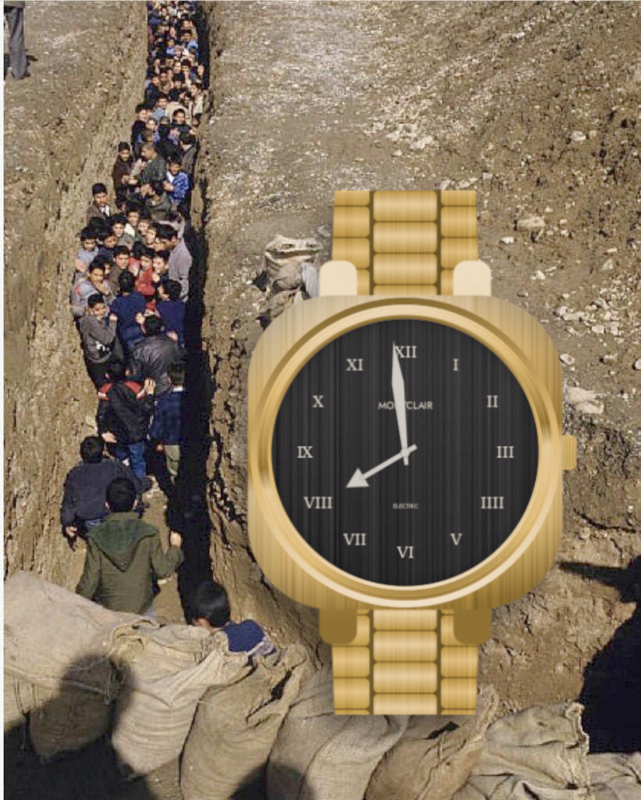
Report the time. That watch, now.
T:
7:59
